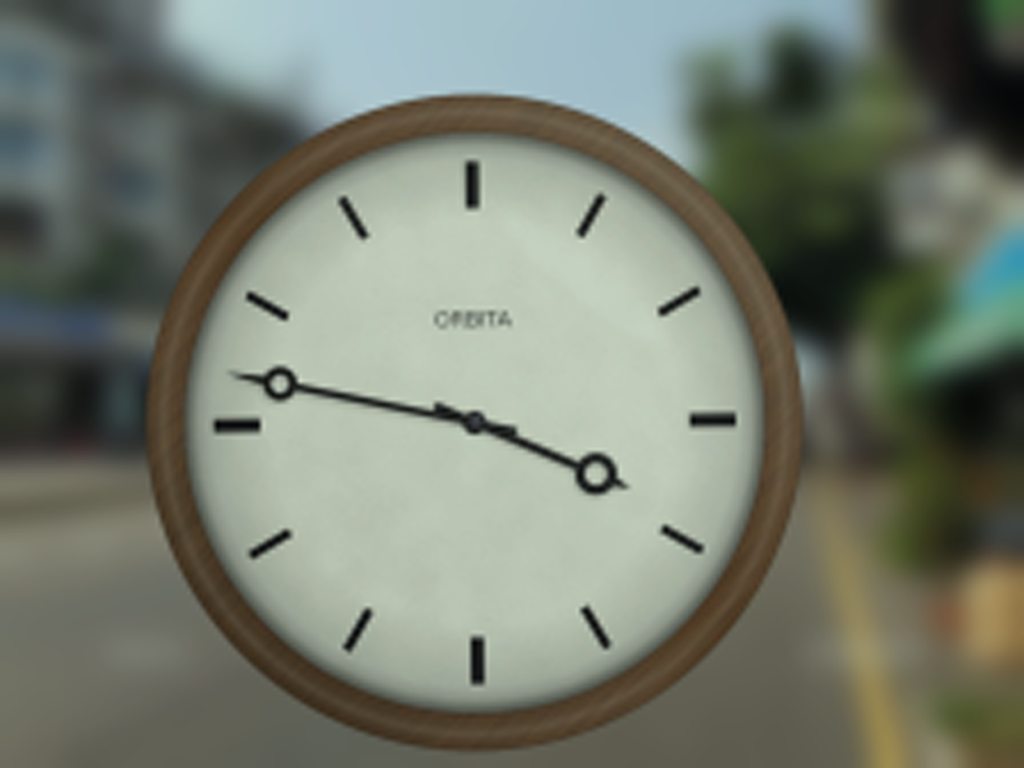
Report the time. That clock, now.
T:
3:47
